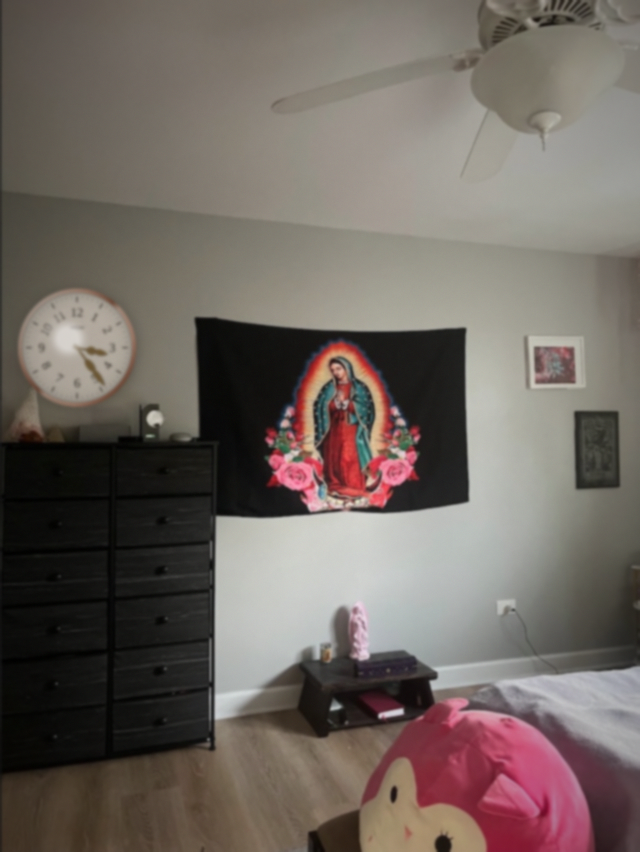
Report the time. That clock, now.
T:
3:24
